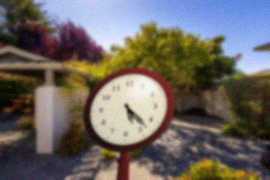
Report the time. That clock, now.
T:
5:23
